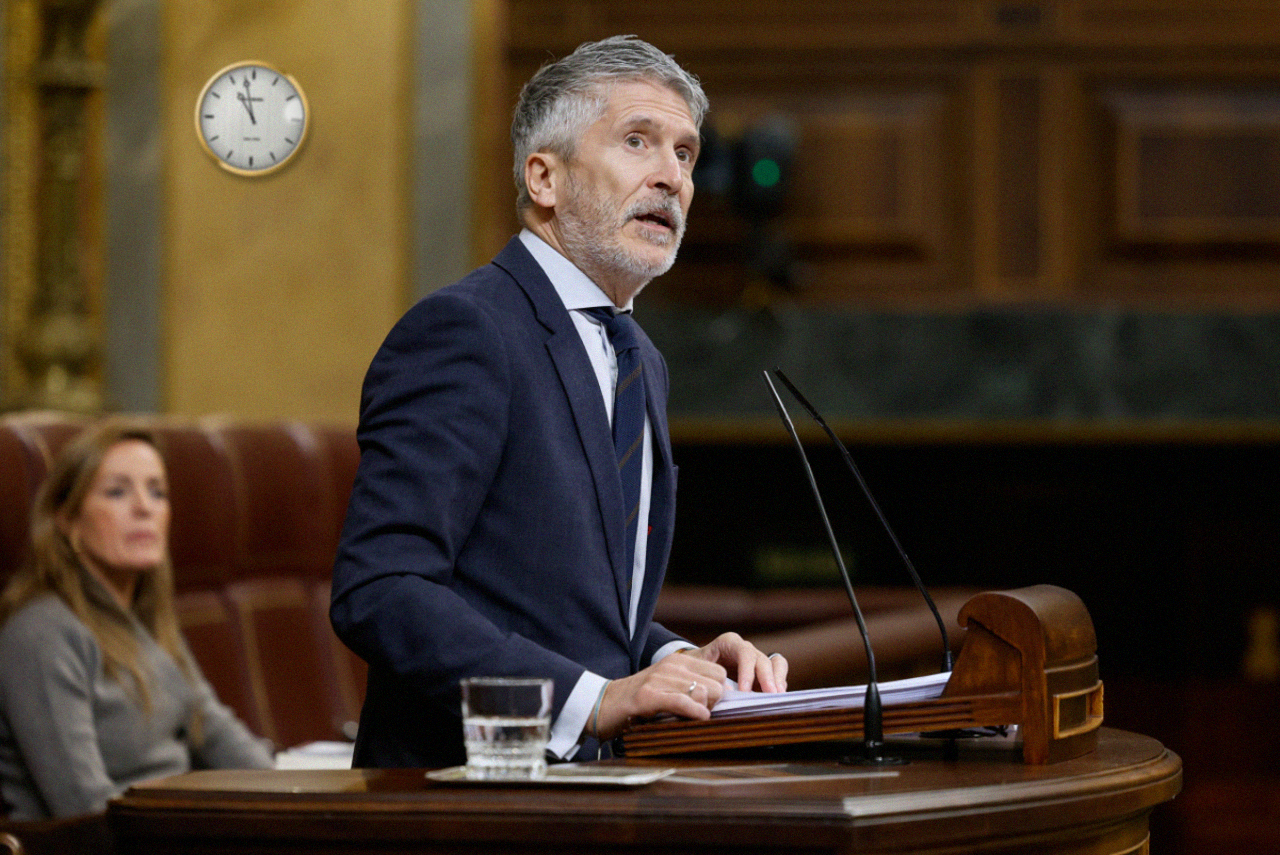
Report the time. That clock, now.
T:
10:58
